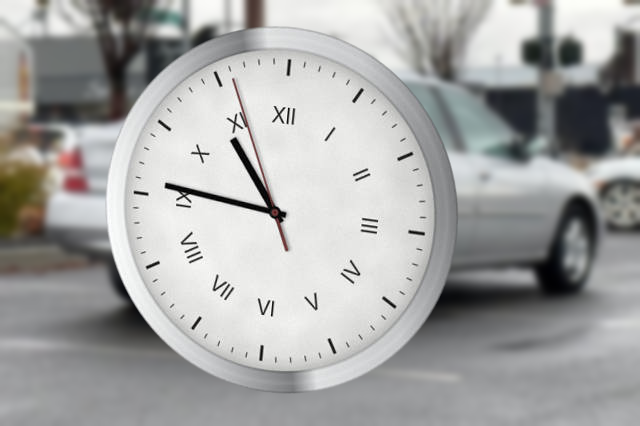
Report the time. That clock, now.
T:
10:45:56
